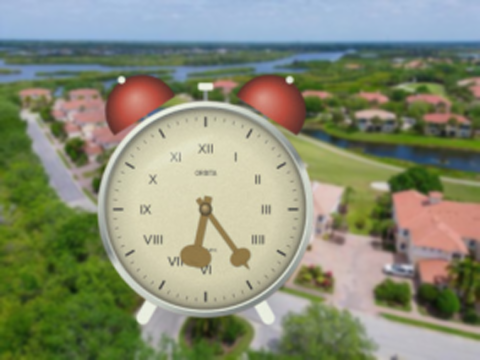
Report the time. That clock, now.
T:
6:24
